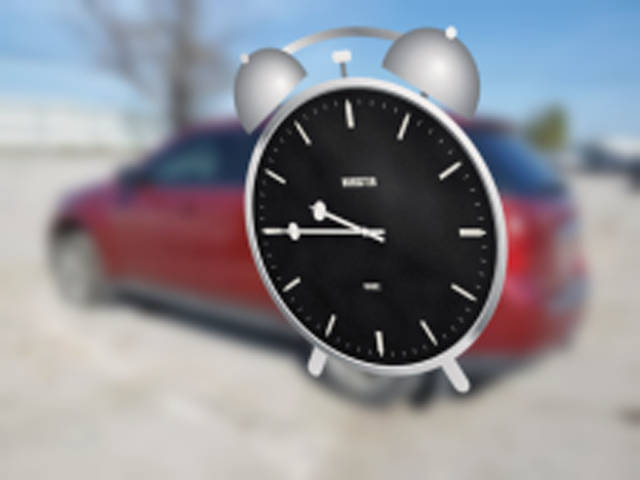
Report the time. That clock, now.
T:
9:45
